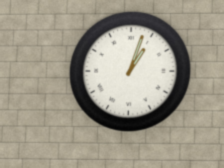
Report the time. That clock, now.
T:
1:03
